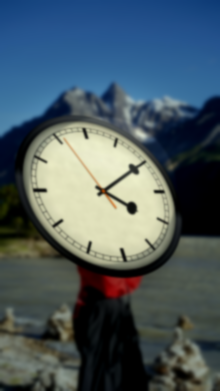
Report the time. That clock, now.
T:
4:09:56
